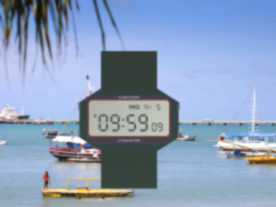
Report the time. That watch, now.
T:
9:59
